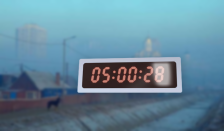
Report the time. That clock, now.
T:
5:00:28
